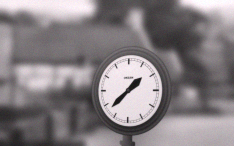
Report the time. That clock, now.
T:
1:38
